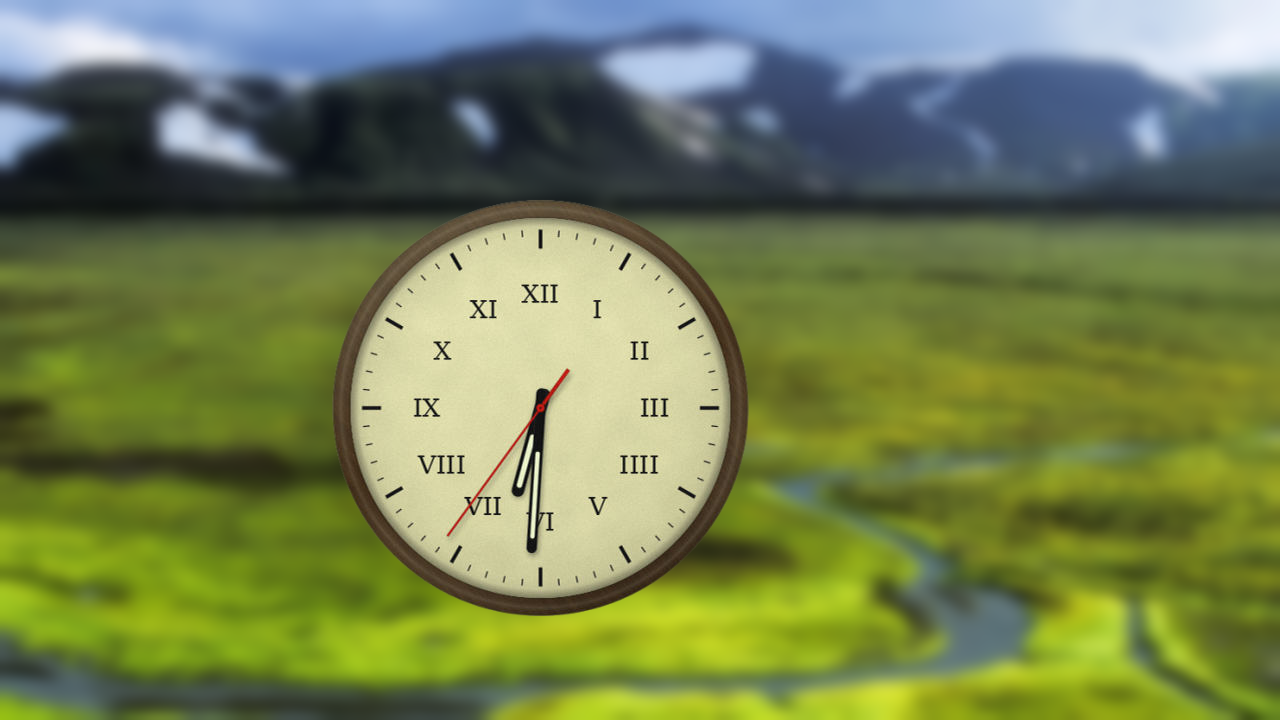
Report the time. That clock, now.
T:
6:30:36
